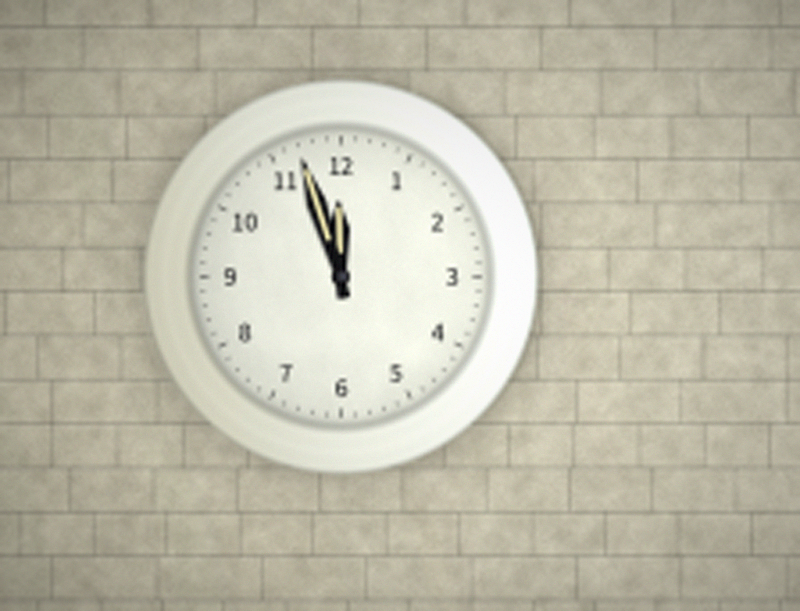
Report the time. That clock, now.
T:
11:57
